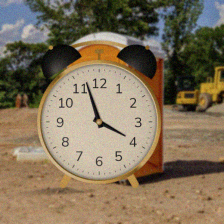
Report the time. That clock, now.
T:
3:57
